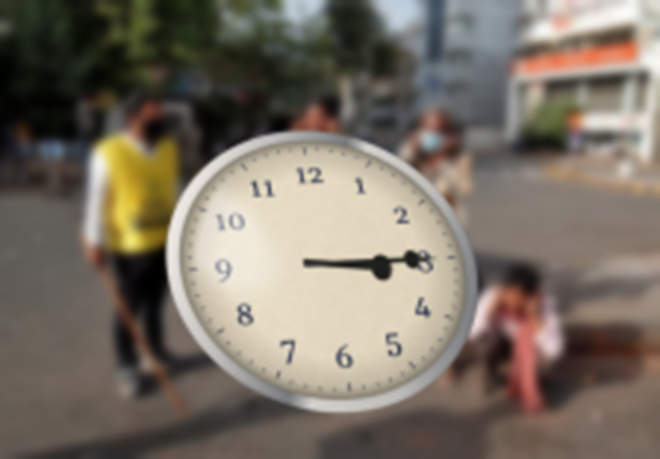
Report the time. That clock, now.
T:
3:15
